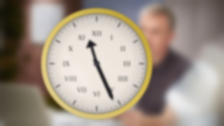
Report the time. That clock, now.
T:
11:26
